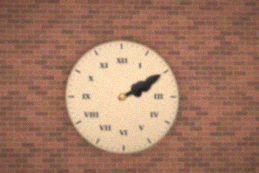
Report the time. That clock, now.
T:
2:10
